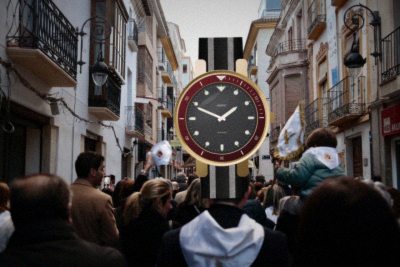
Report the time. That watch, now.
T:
1:49
